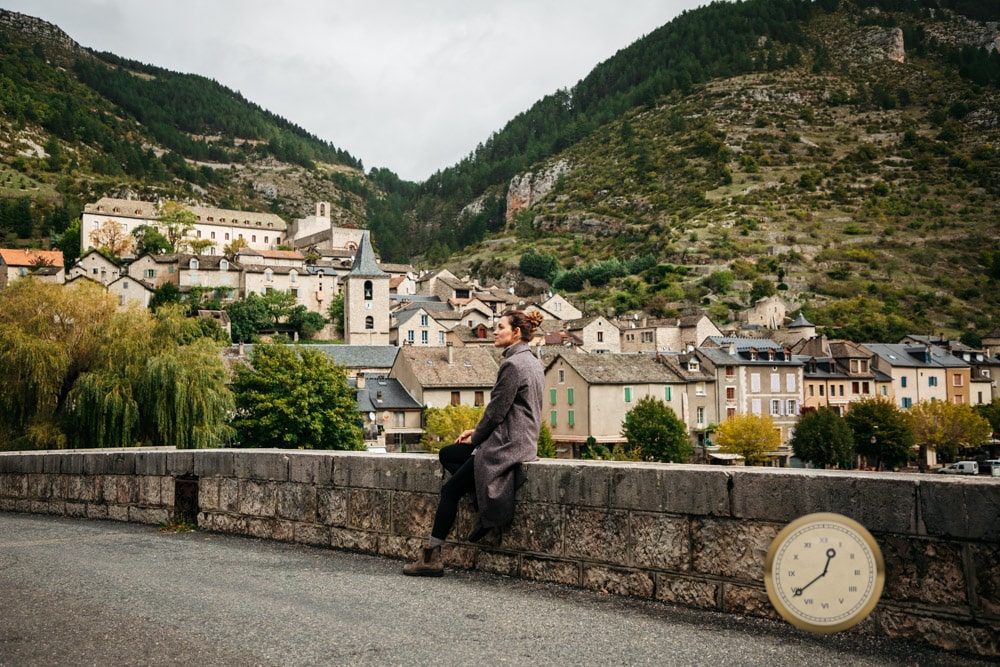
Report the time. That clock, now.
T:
12:39
